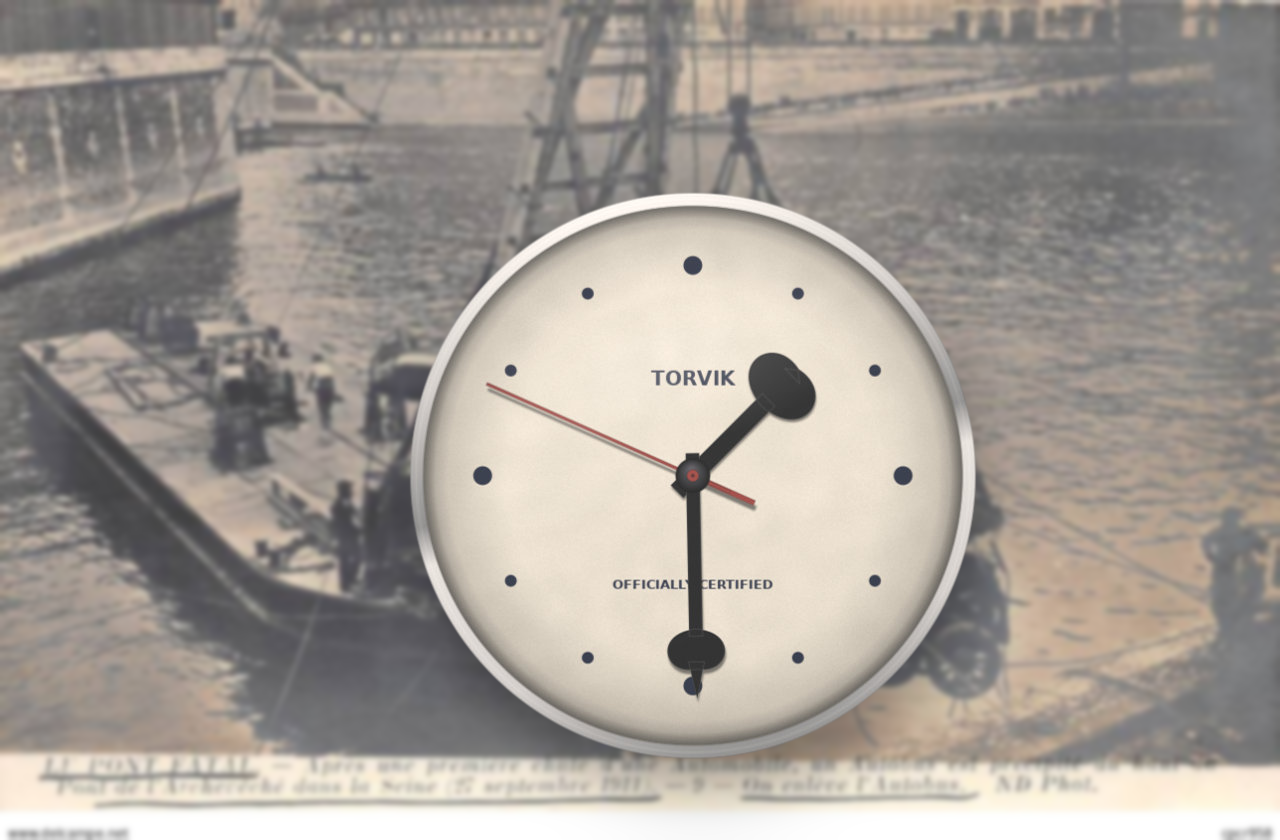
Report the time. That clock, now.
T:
1:29:49
